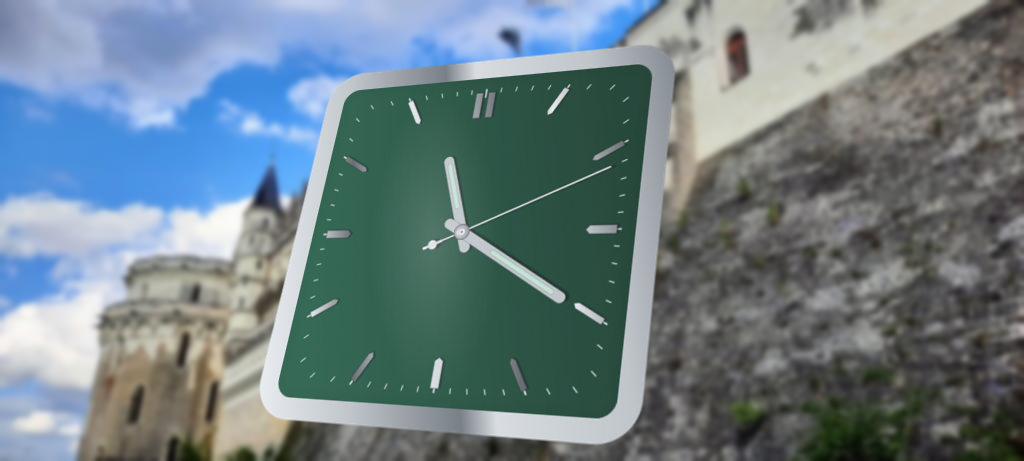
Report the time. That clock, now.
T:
11:20:11
